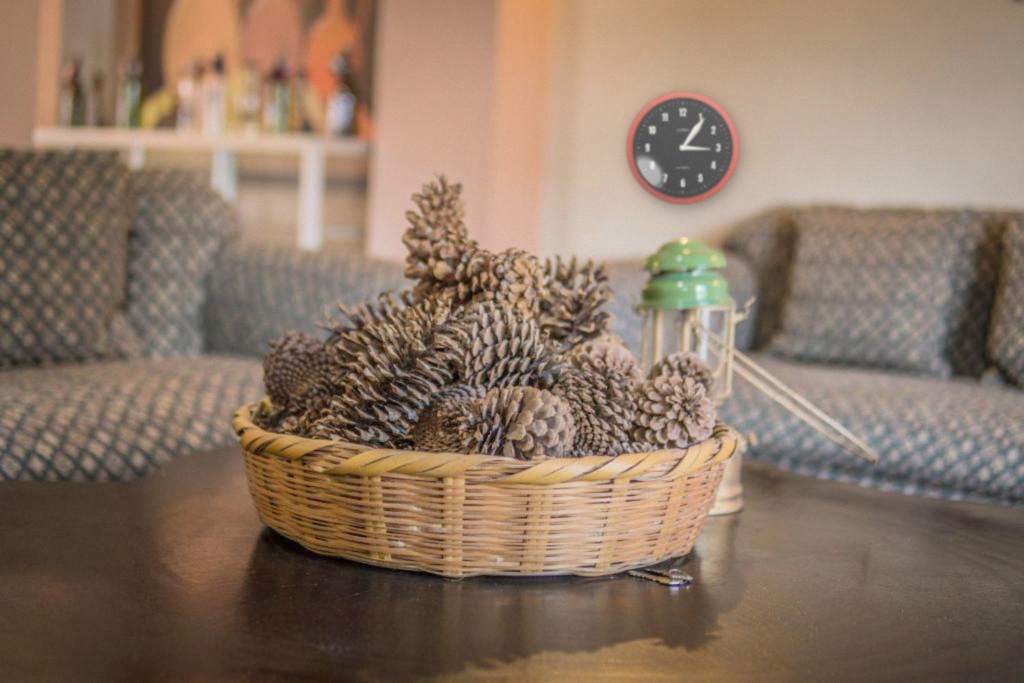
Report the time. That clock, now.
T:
3:06
